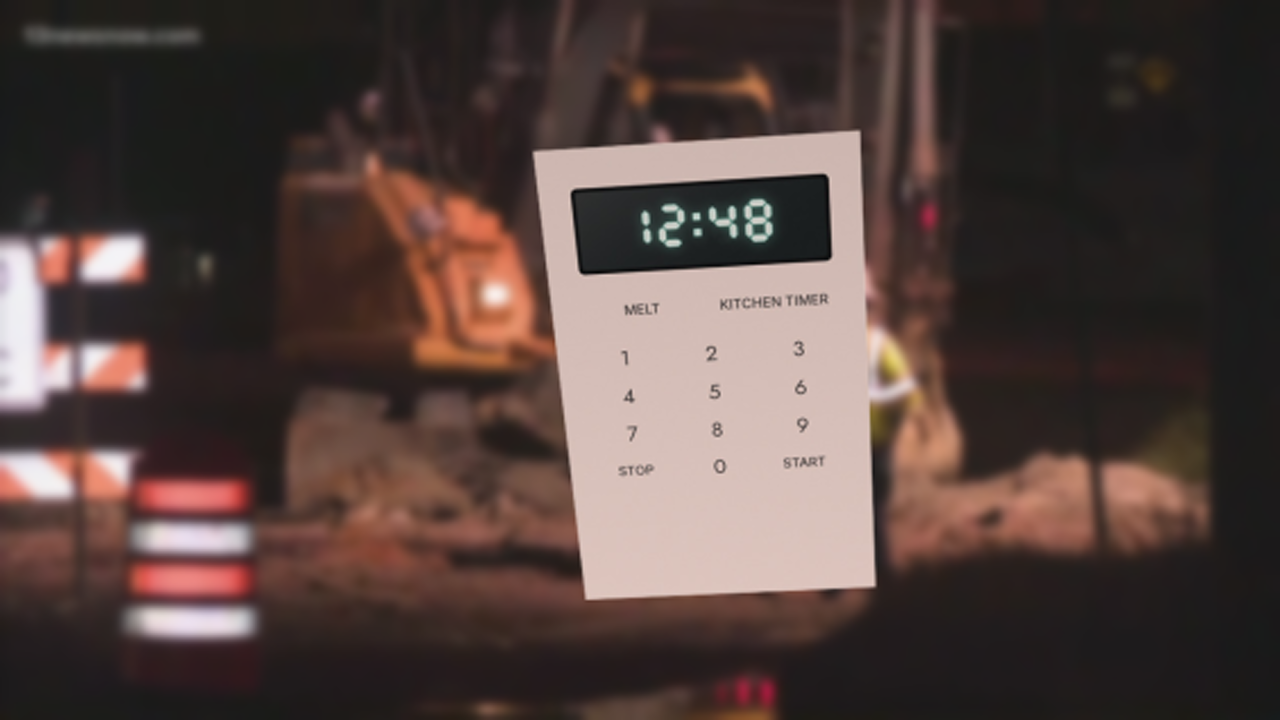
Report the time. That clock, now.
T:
12:48
